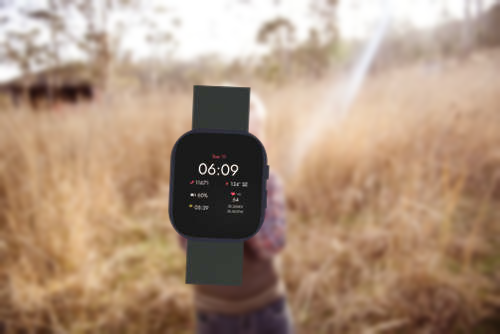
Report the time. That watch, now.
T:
6:09
